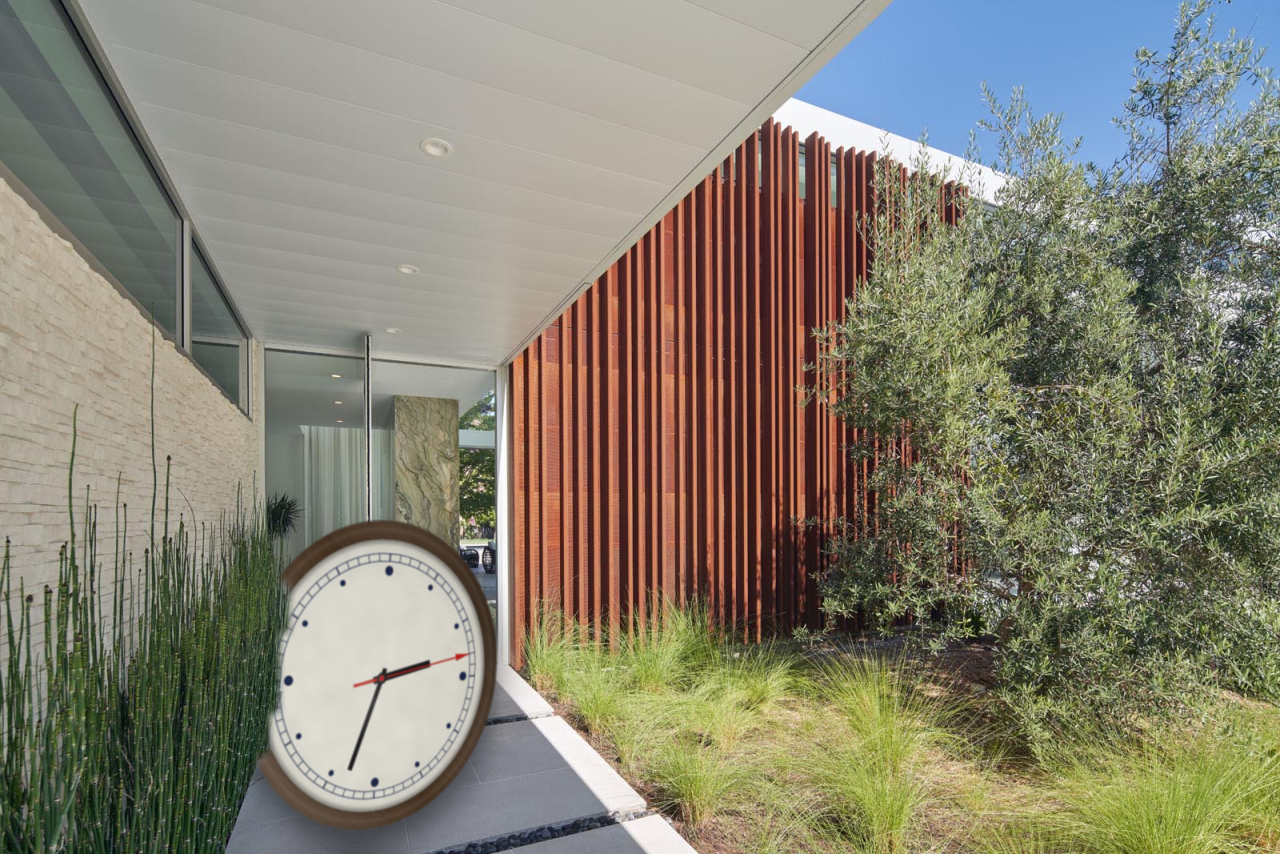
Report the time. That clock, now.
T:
2:33:13
